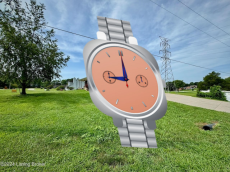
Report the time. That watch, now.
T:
9:00
